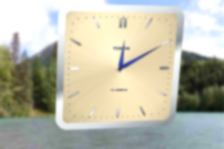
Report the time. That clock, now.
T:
12:10
